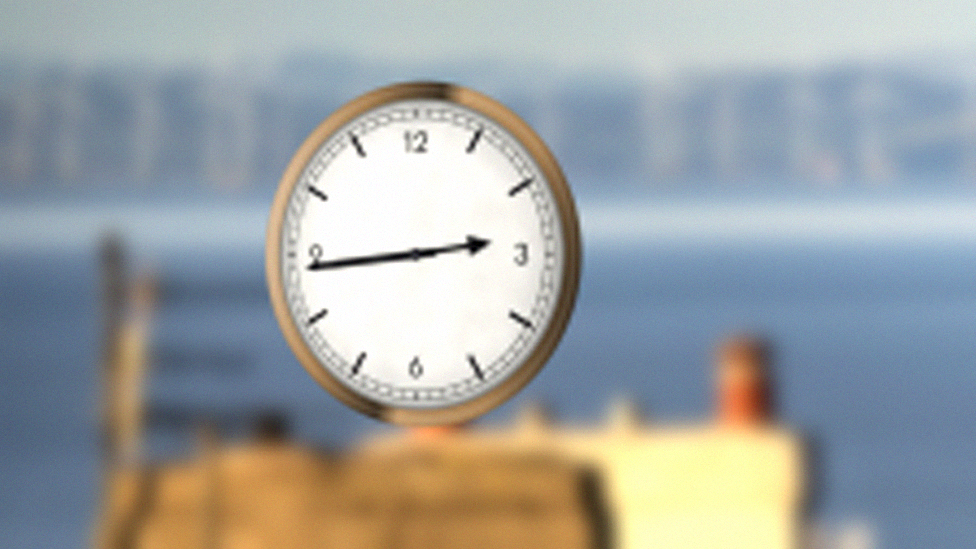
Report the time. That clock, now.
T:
2:44
